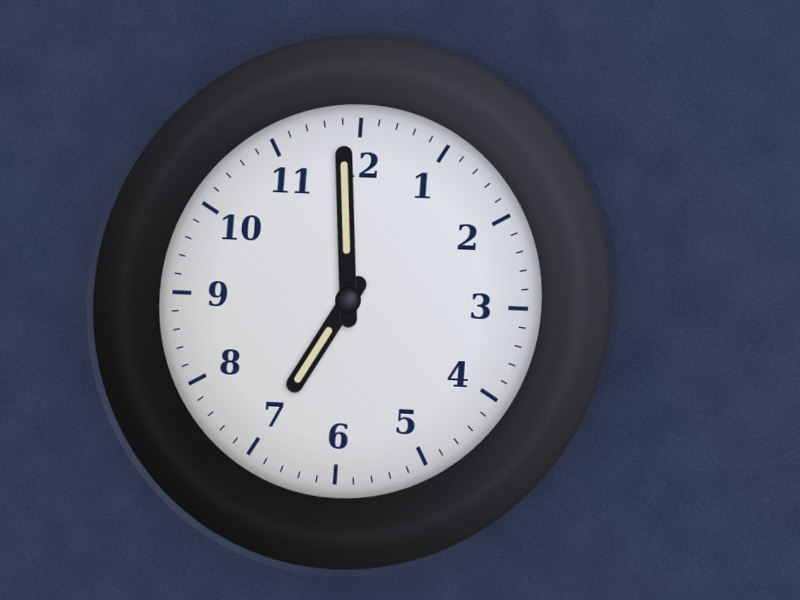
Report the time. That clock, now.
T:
6:59
